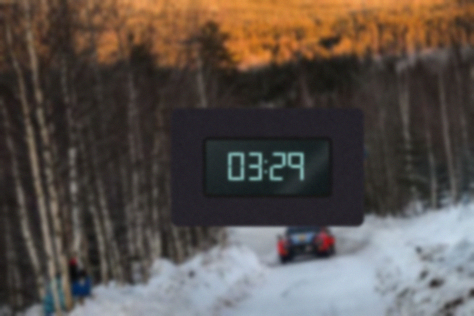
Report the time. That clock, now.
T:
3:29
